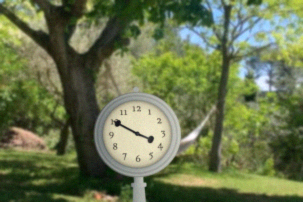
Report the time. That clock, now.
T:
3:50
